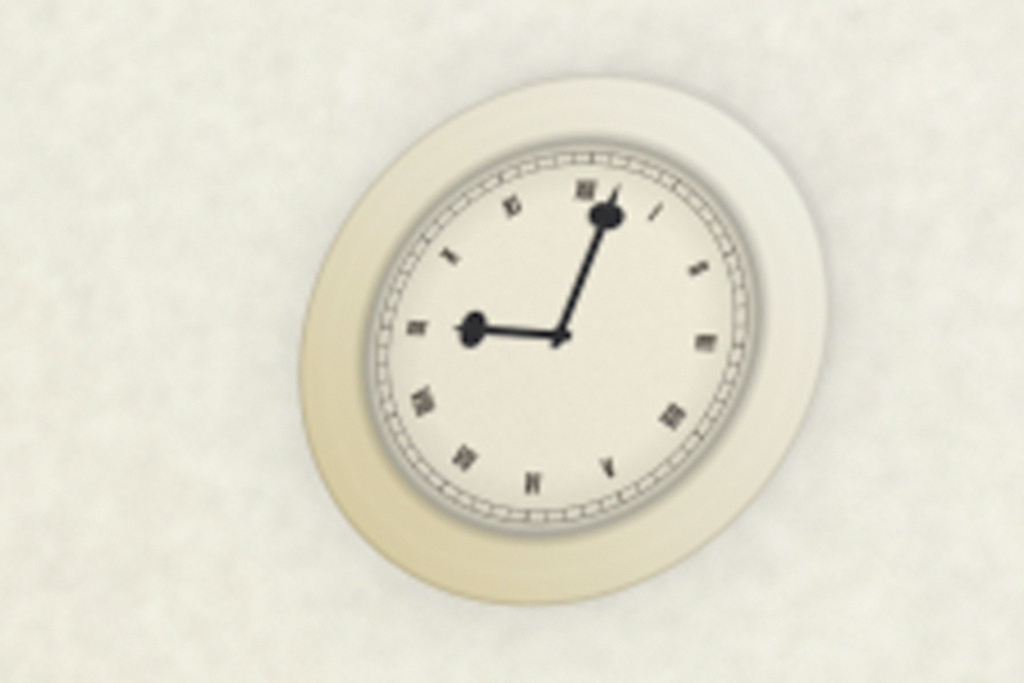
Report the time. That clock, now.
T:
9:02
